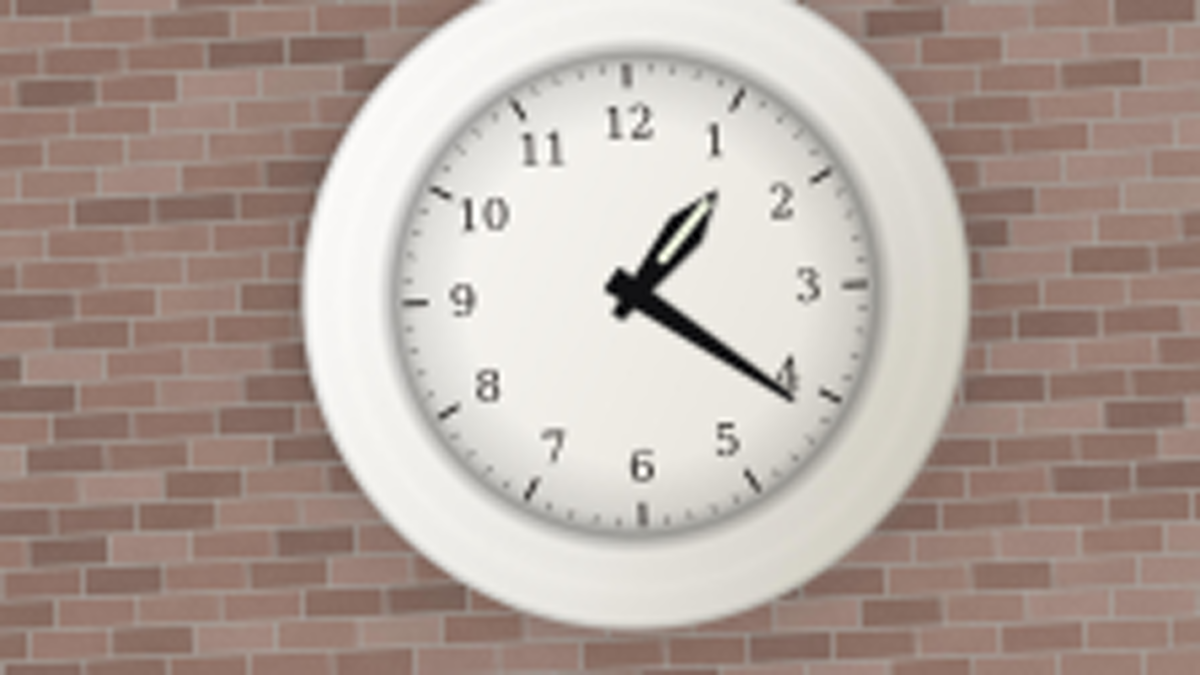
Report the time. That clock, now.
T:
1:21
